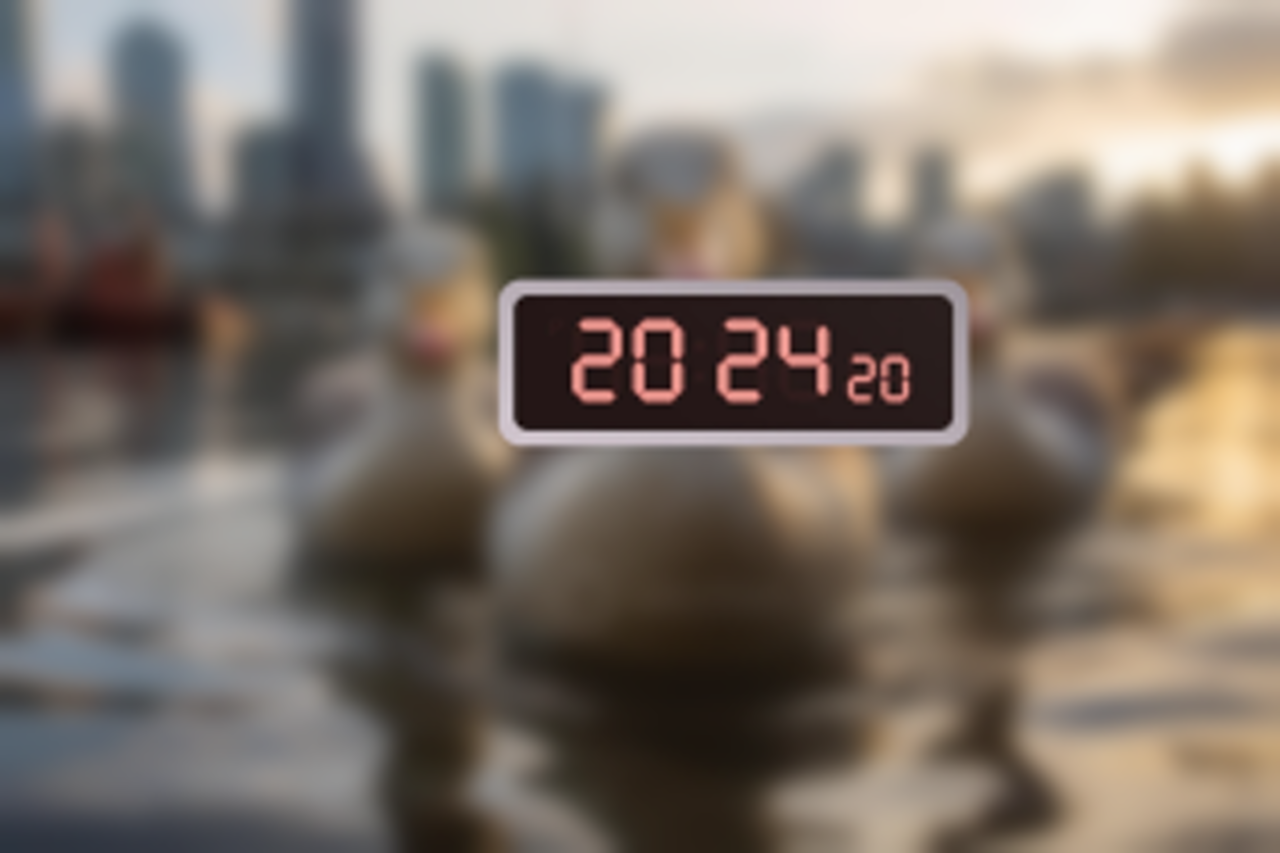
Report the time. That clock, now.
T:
20:24:20
